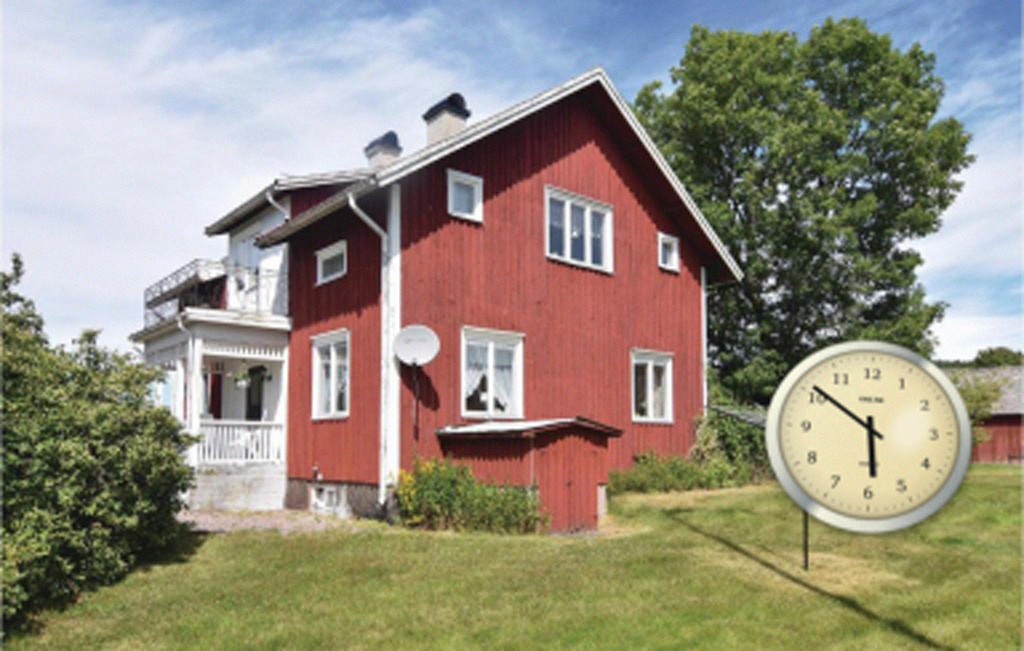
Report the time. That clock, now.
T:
5:51
